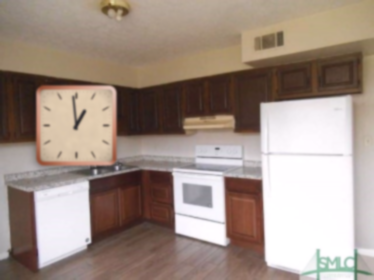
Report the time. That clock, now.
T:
12:59
